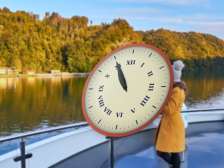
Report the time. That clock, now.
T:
10:55
